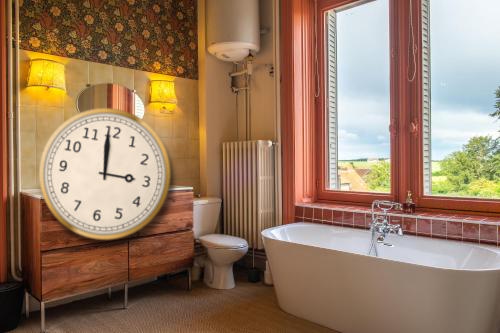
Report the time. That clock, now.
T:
2:59
